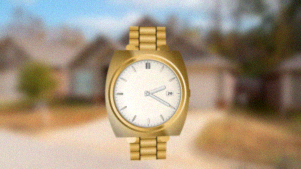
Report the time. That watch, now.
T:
2:20
